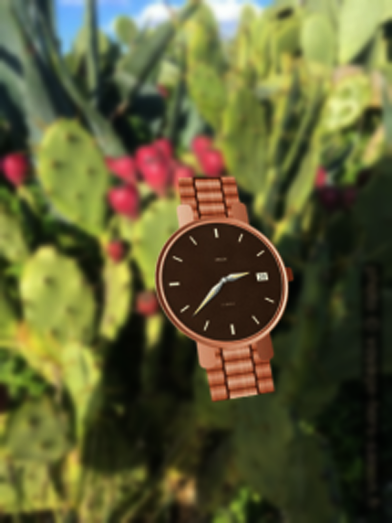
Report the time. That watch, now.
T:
2:38
